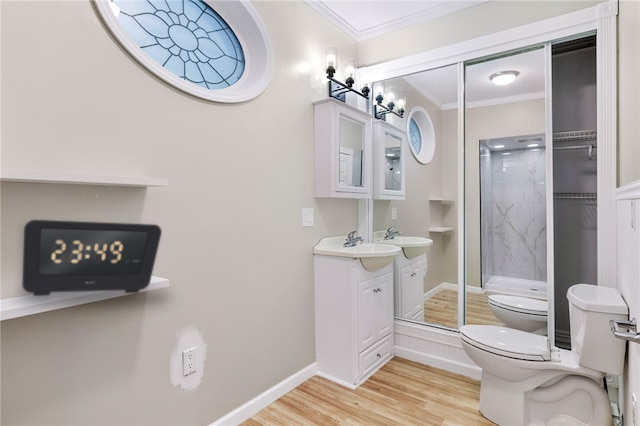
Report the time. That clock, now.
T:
23:49
